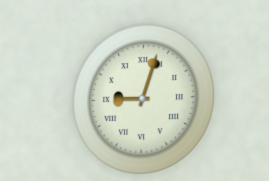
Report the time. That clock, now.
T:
9:03
